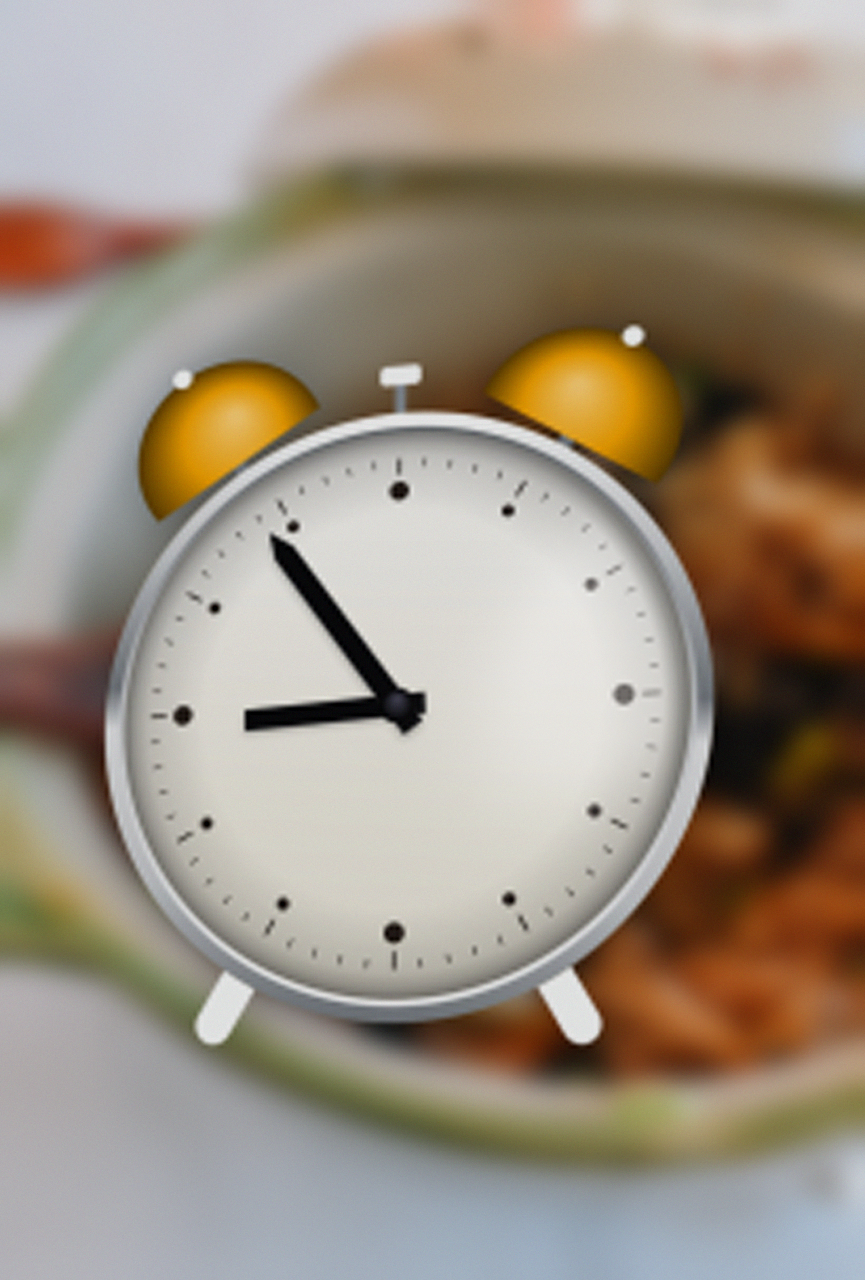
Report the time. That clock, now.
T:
8:54
